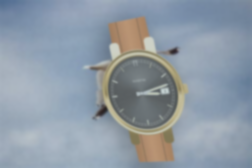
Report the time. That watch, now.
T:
3:13
